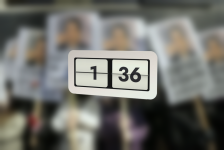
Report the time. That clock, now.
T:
1:36
